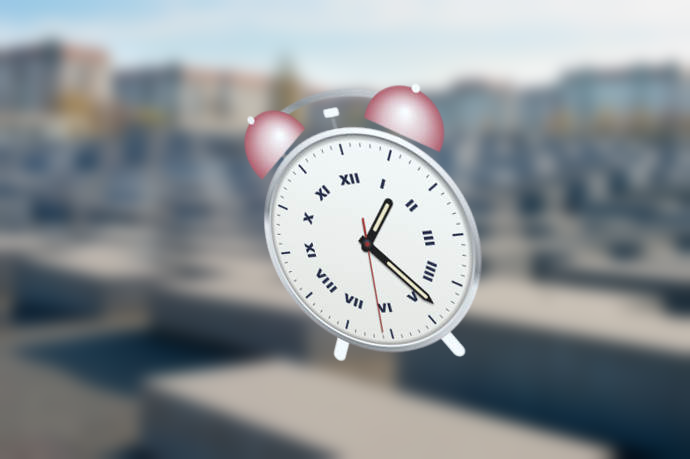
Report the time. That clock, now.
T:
1:23:31
